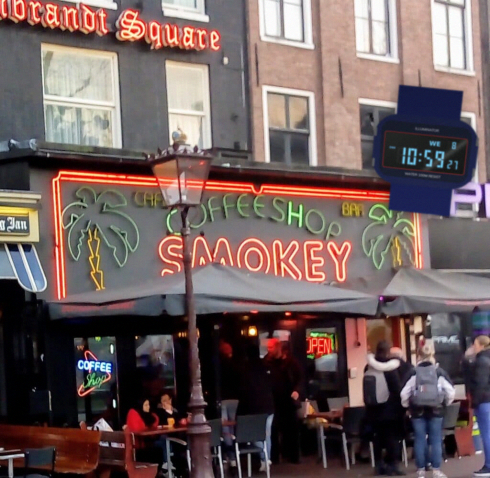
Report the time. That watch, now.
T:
10:59
